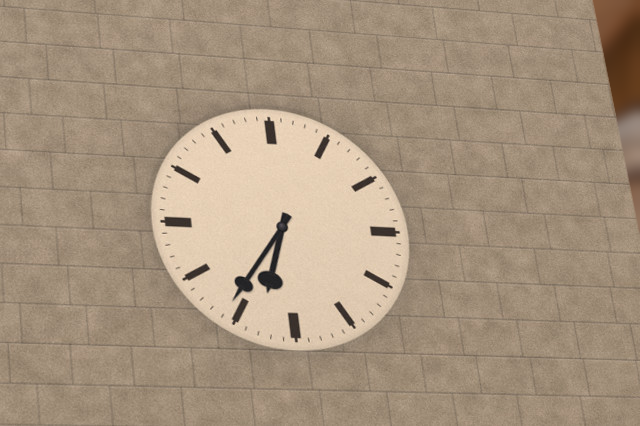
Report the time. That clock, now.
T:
6:36
